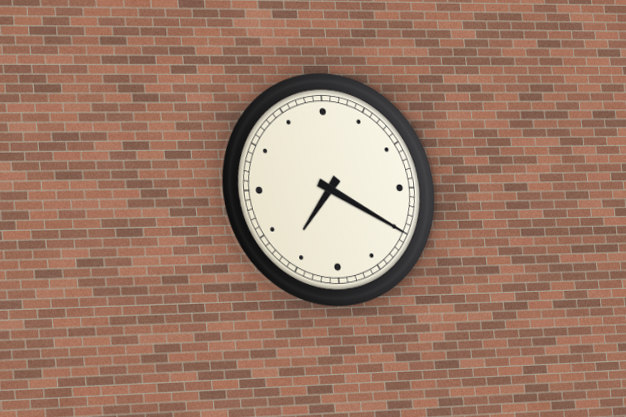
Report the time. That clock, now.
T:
7:20
